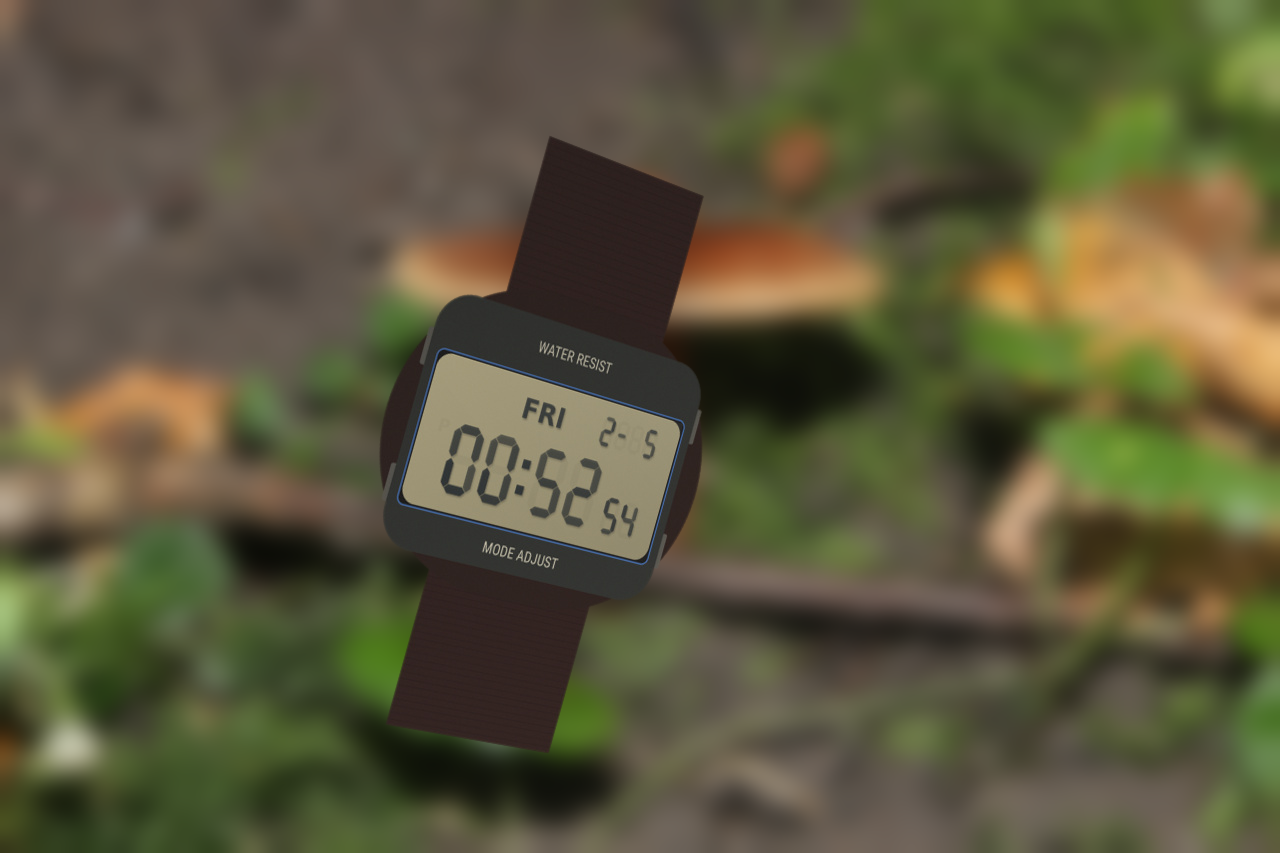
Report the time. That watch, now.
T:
0:52:54
